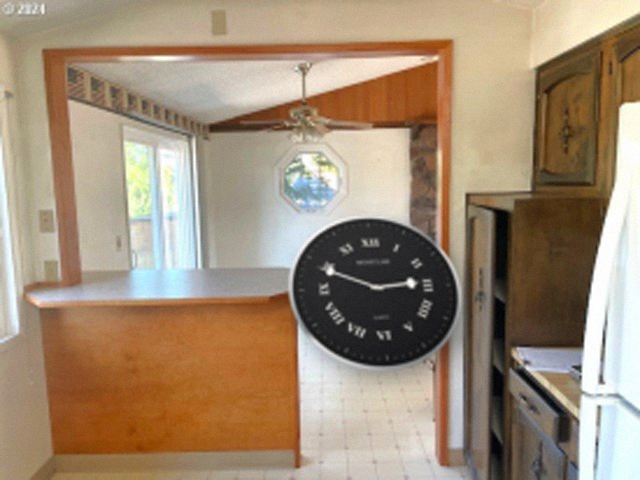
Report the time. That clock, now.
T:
2:49
